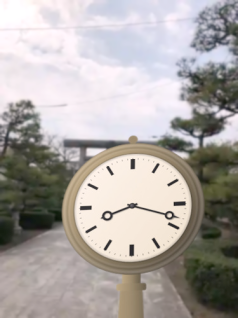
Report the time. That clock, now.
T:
8:18
